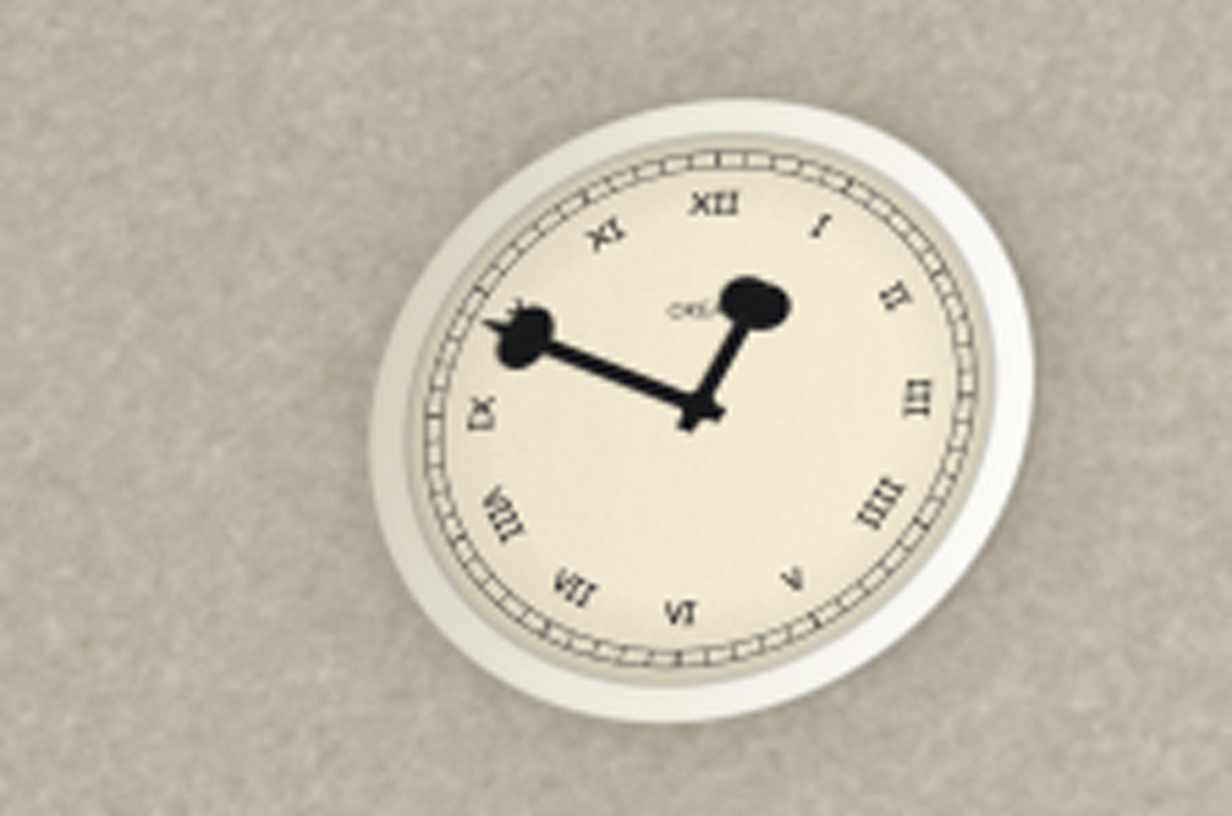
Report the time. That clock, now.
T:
12:49
